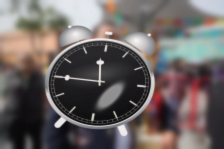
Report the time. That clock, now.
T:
11:45
